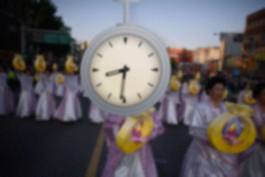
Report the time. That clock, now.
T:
8:31
